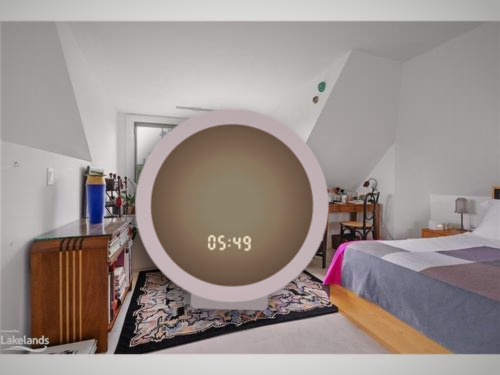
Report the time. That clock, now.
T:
5:49
